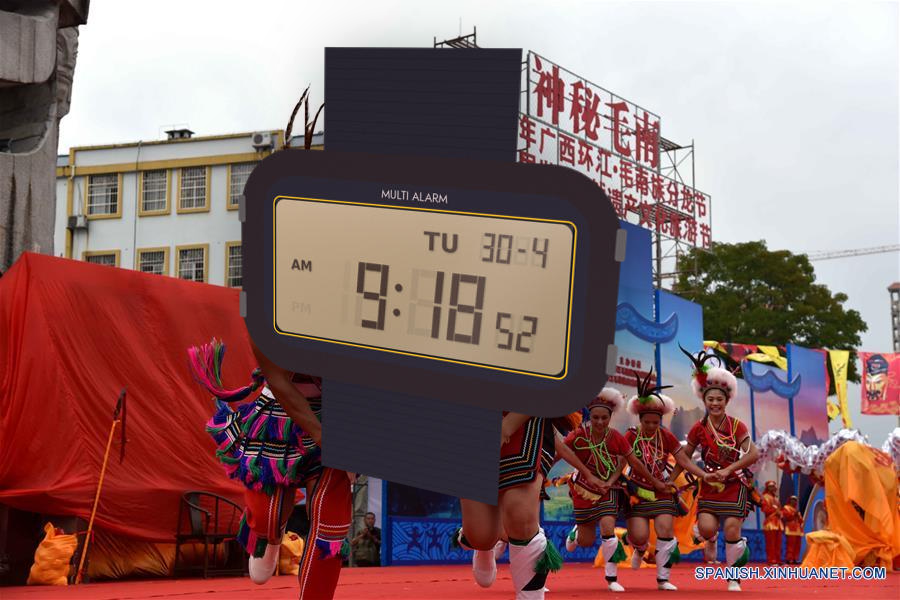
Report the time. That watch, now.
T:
9:18:52
